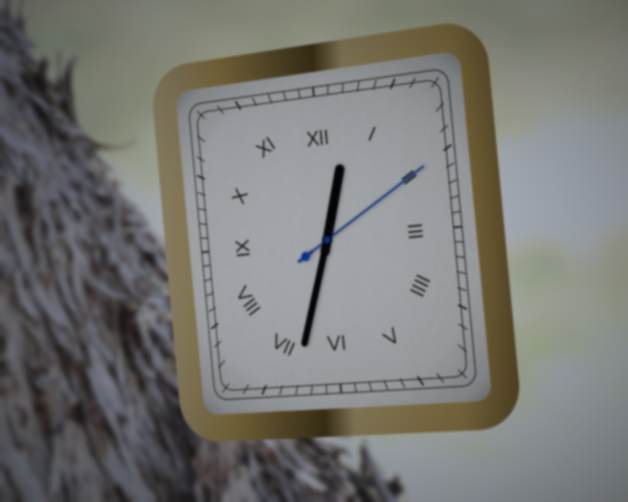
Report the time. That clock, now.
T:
12:33:10
